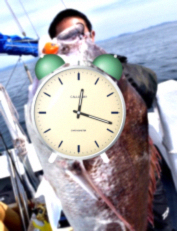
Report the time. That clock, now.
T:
12:18
